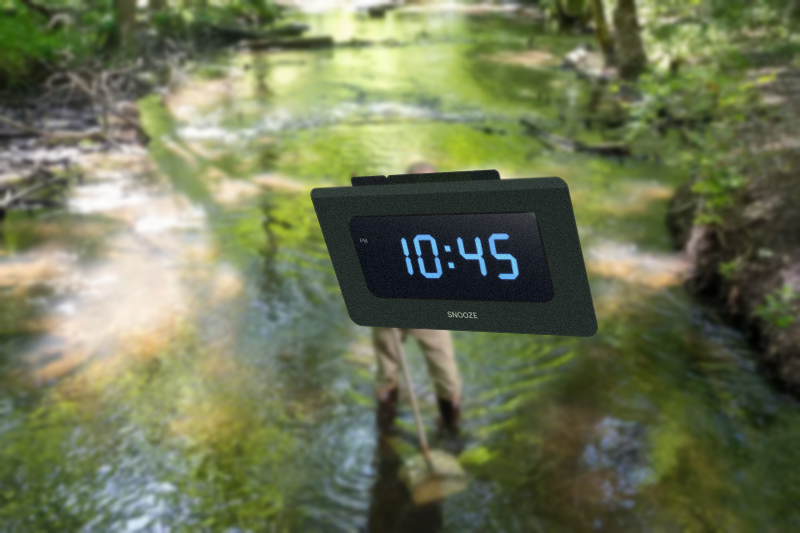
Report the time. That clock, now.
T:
10:45
